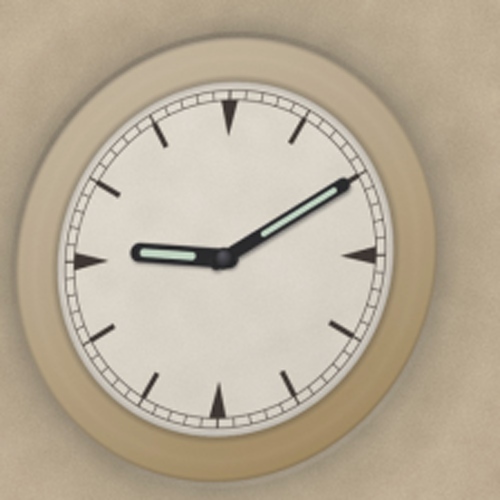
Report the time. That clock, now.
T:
9:10
